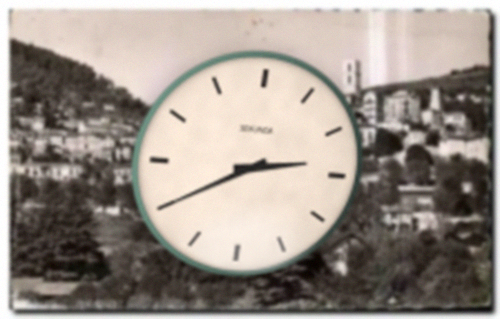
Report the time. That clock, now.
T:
2:40
